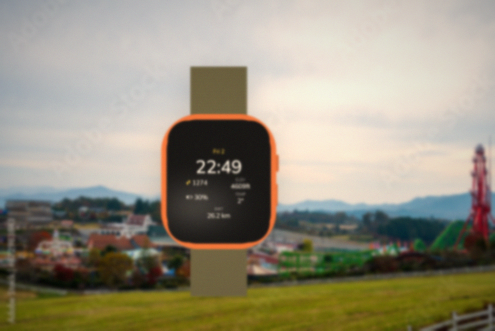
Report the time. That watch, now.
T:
22:49
